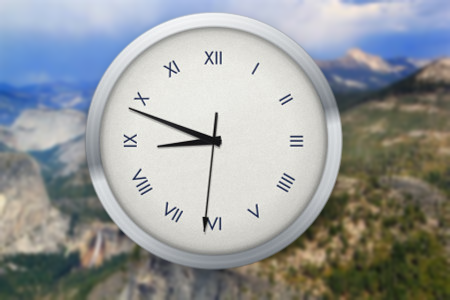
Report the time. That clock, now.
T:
8:48:31
